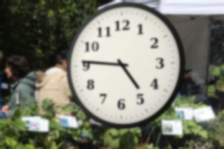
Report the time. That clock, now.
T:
4:46
